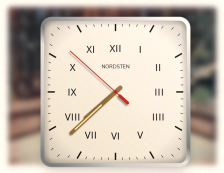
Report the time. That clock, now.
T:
7:37:52
